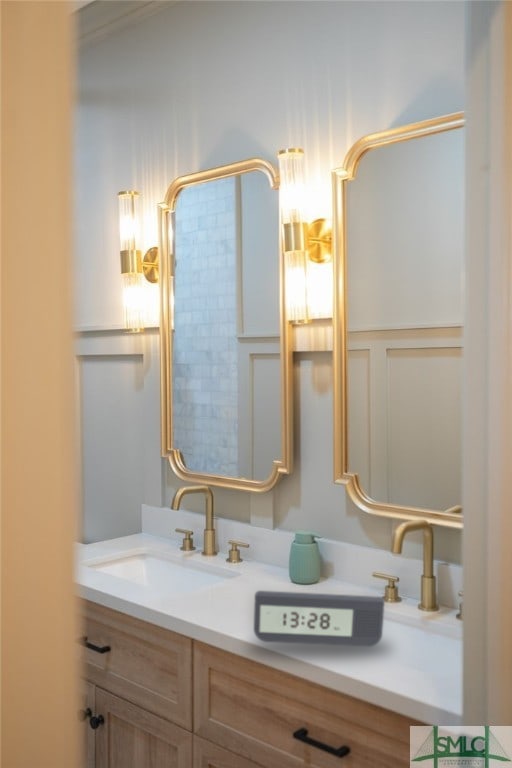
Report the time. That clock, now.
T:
13:28
